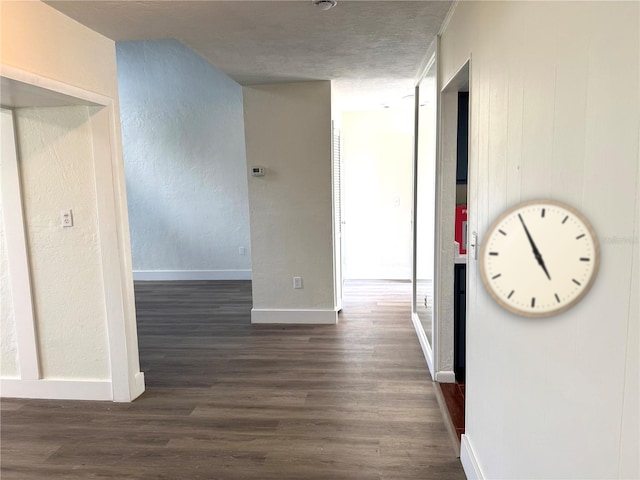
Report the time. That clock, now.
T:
4:55
